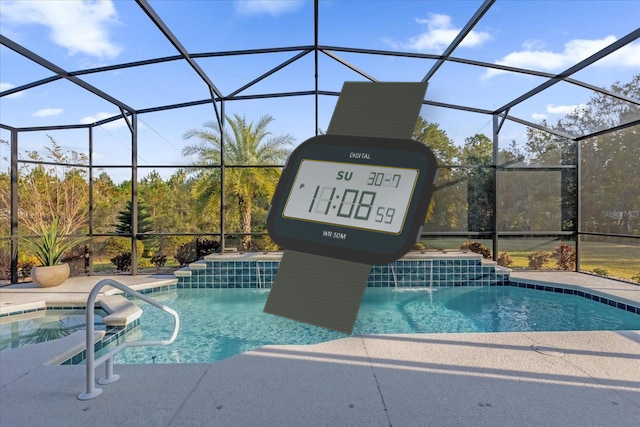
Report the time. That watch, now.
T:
11:08:59
